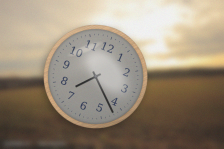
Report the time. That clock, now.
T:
7:22
